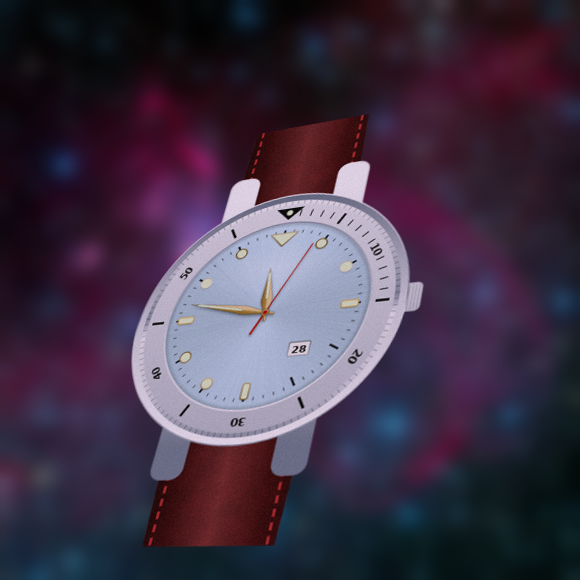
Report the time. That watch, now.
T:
11:47:04
